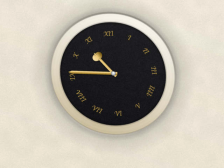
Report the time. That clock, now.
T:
10:46
